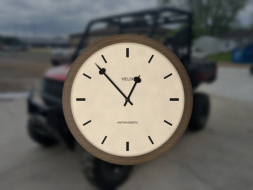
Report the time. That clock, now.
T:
12:53
